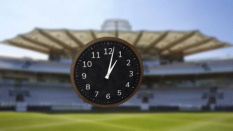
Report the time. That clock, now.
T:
1:02
